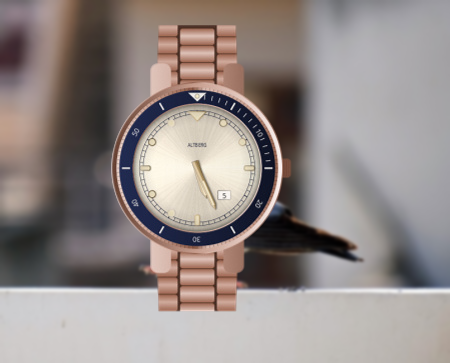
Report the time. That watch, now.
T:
5:26
